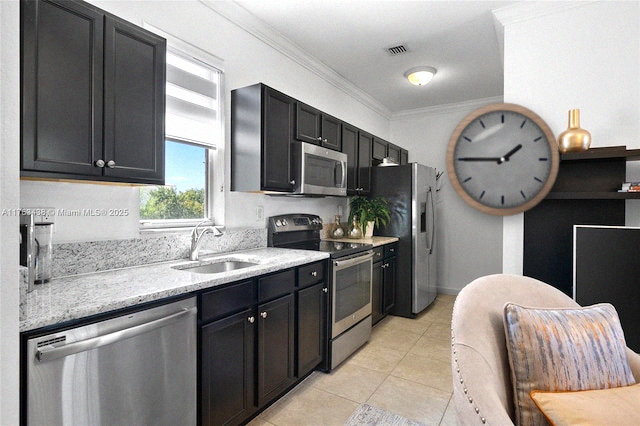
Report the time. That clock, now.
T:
1:45
